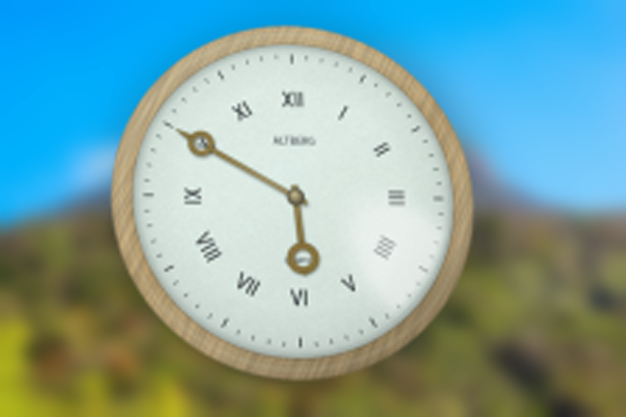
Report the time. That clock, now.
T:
5:50
